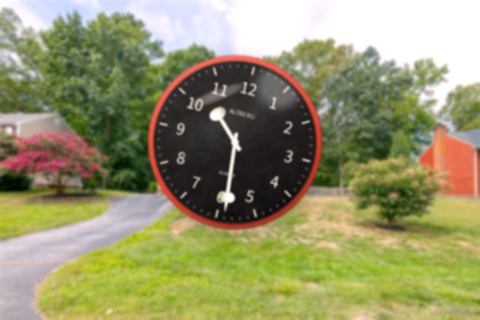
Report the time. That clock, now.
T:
10:29
